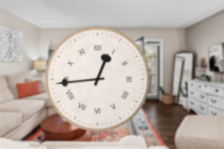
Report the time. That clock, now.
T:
12:44
